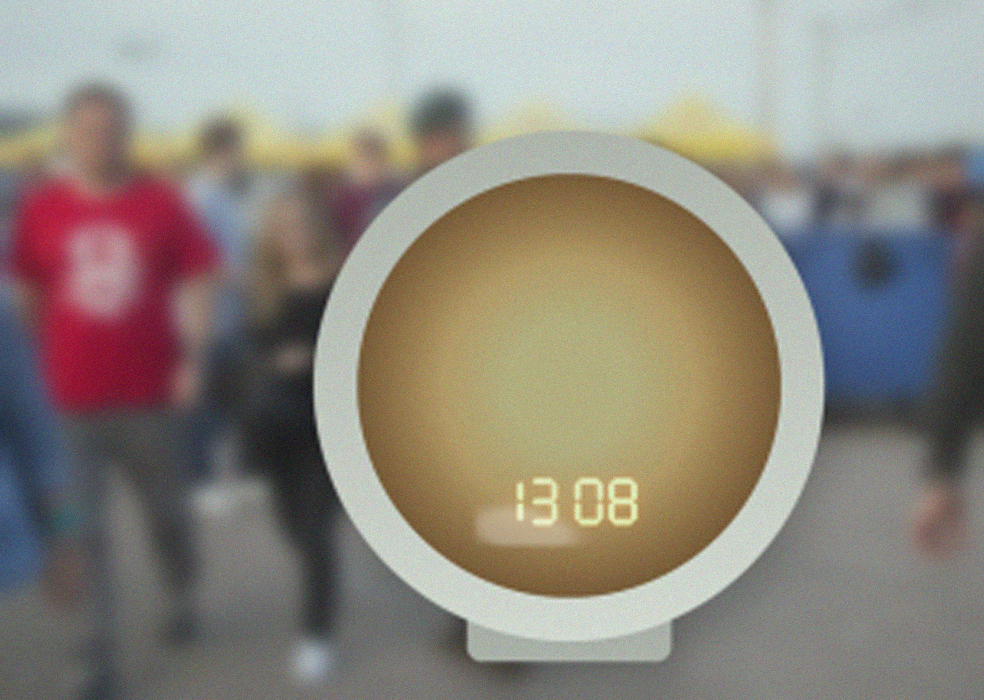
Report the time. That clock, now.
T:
13:08
